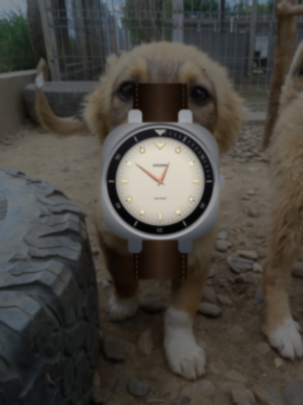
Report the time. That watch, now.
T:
12:51
